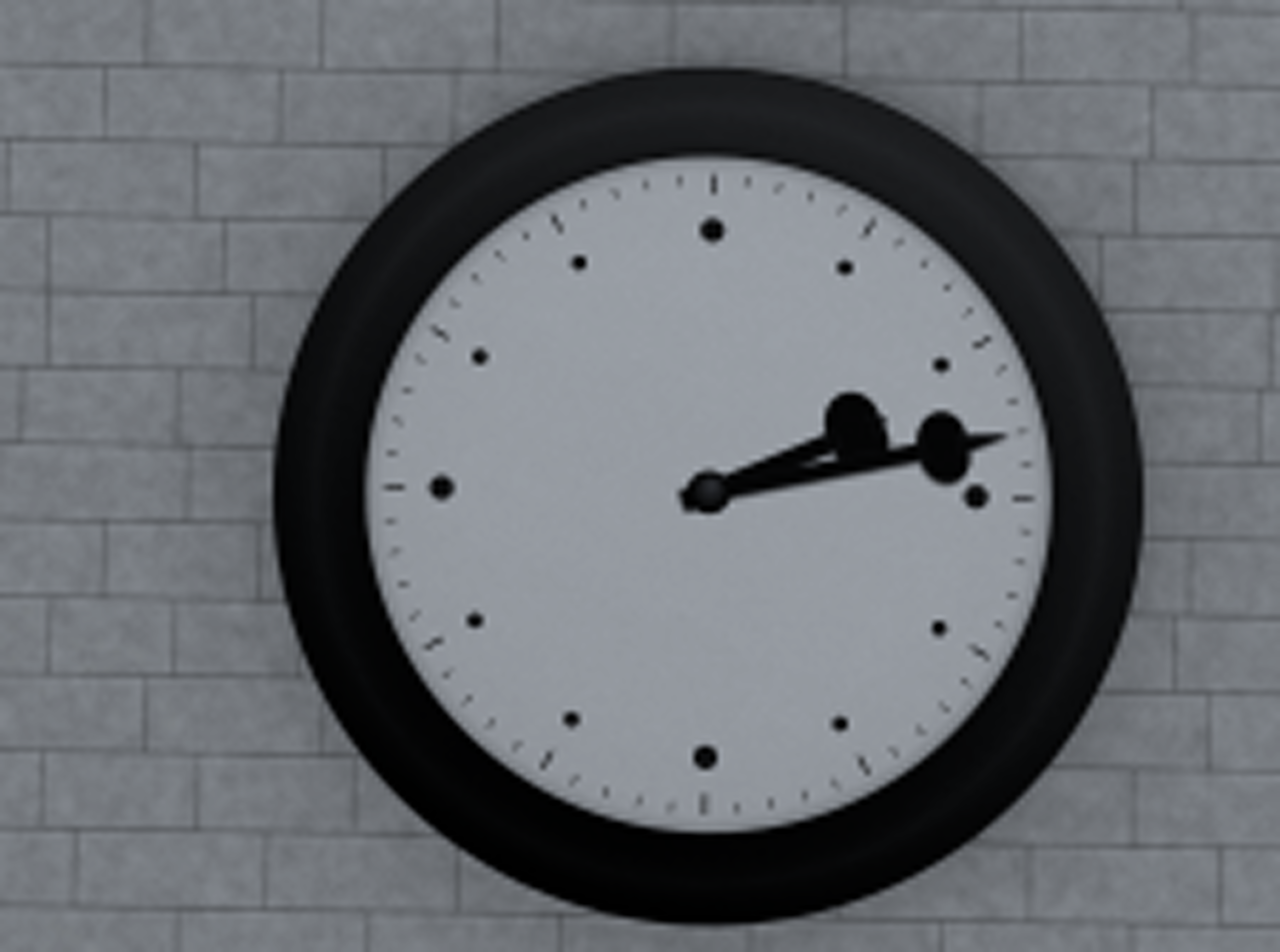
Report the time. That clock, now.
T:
2:13
